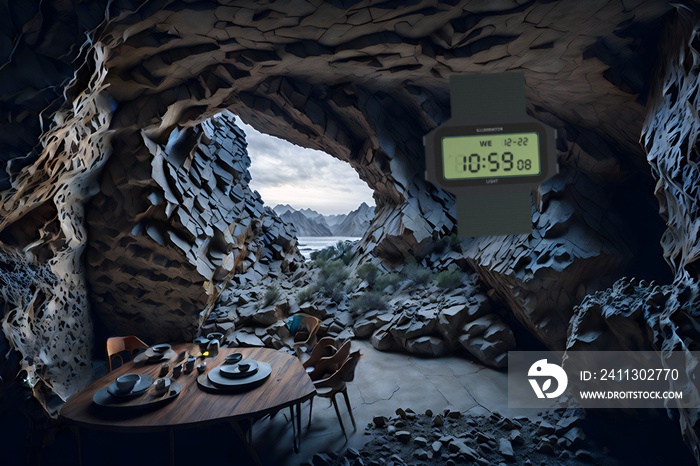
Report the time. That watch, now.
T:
10:59:08
